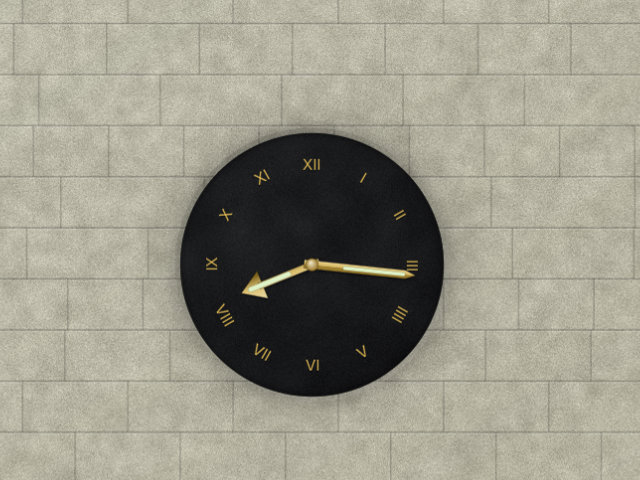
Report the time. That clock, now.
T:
8:16
